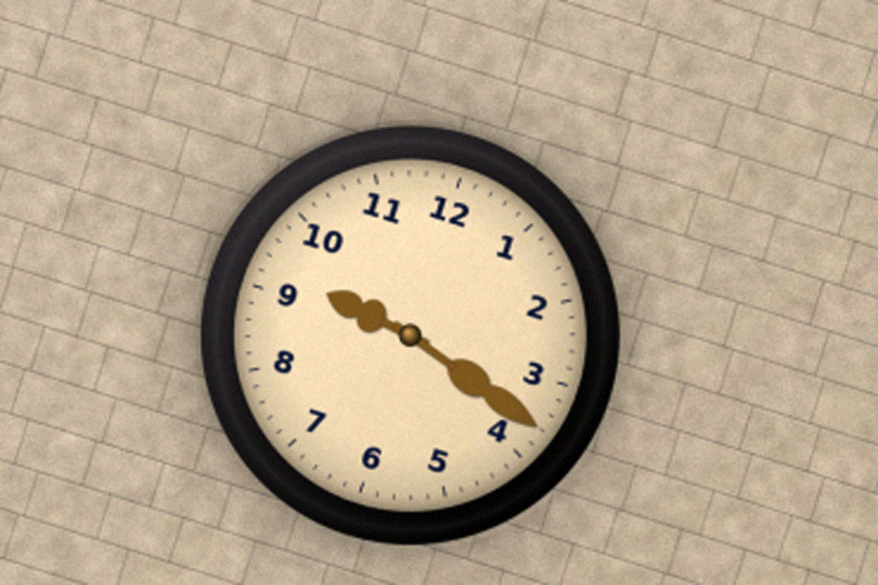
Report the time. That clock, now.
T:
9:18
